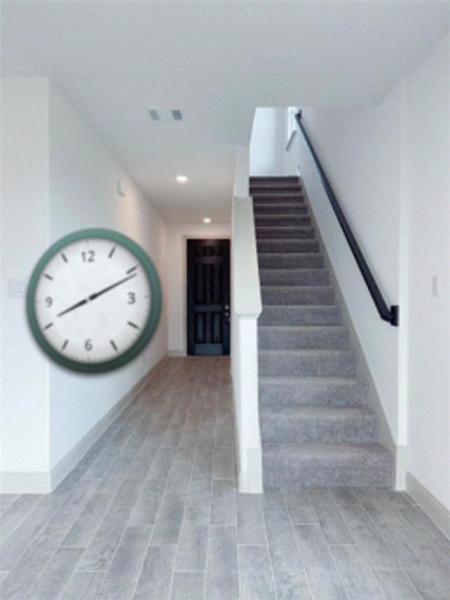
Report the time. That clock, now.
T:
8:11
